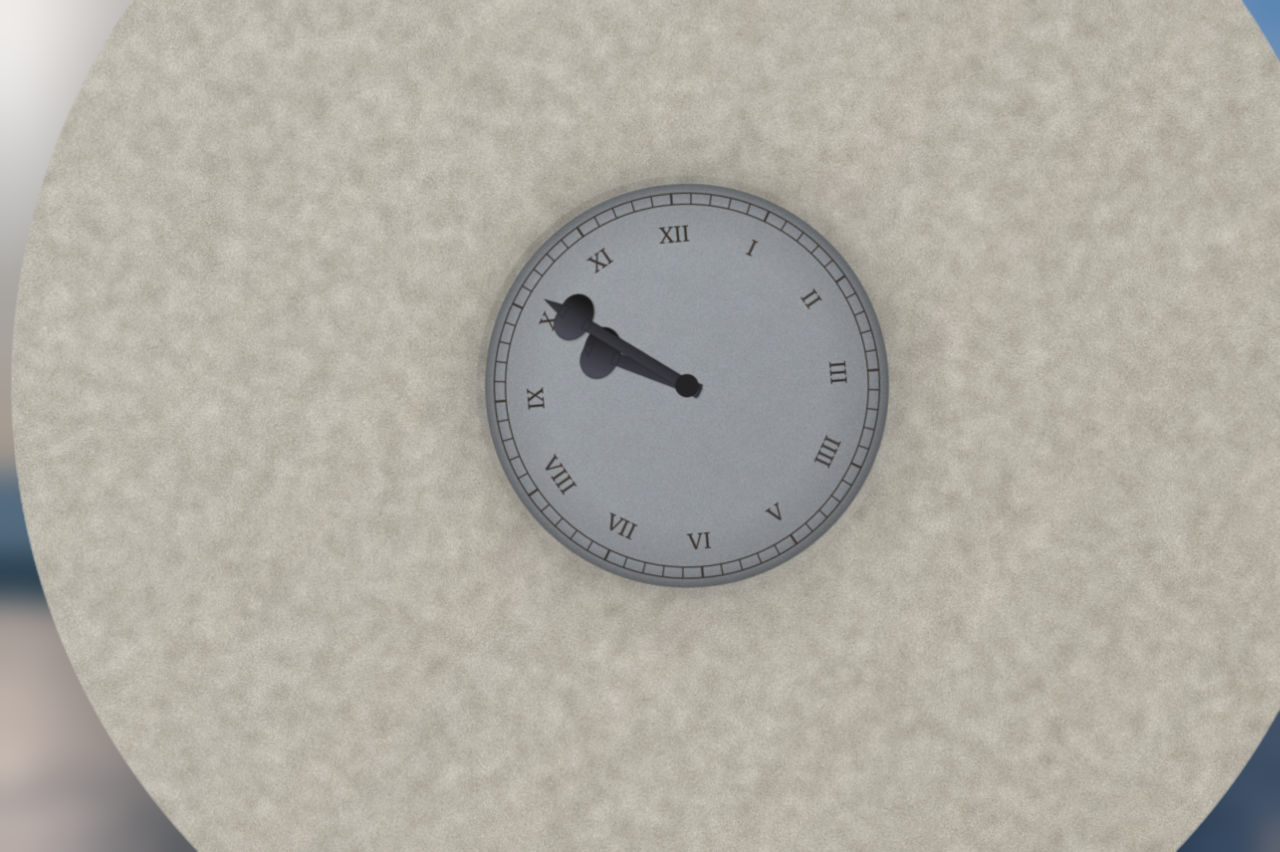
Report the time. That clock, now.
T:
9:51
